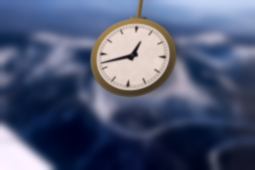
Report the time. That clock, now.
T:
12:42
